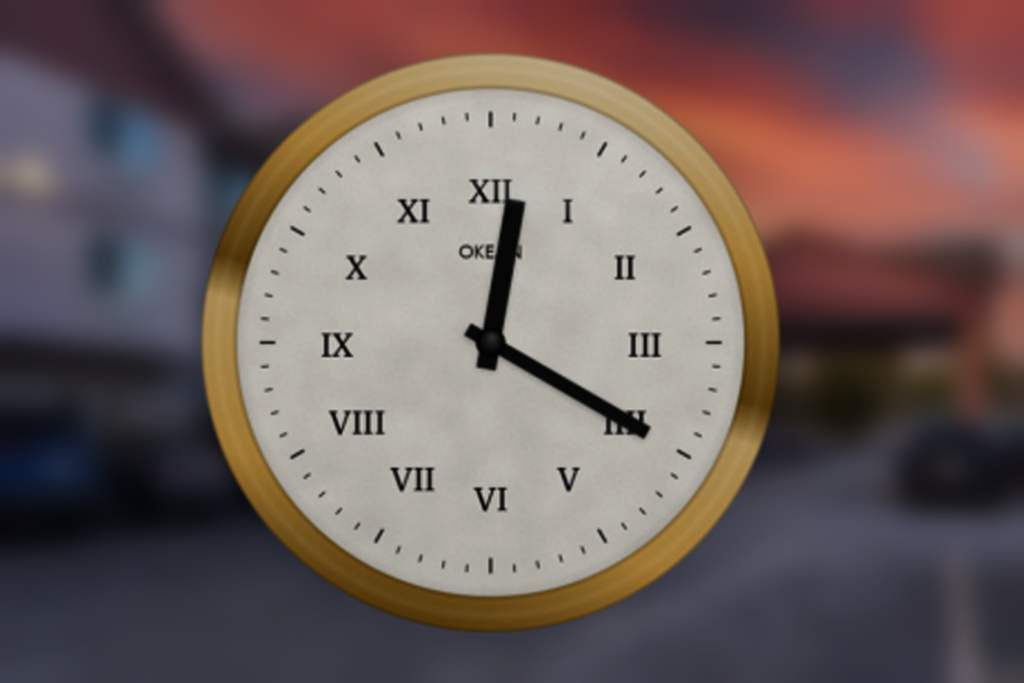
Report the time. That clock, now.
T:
12:20
